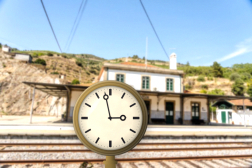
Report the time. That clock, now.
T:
2:58
